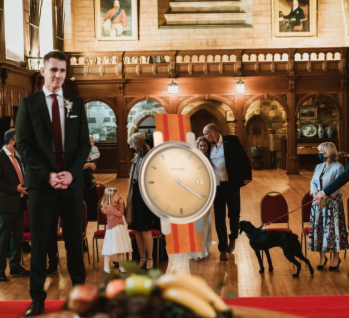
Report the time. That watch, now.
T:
4:21
